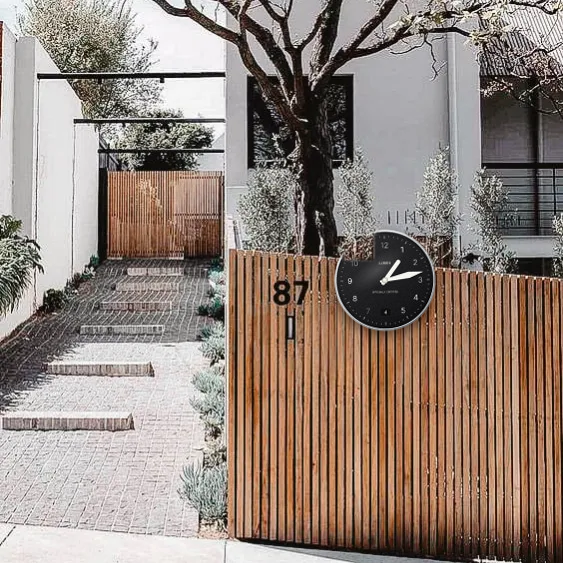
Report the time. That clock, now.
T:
1:13
